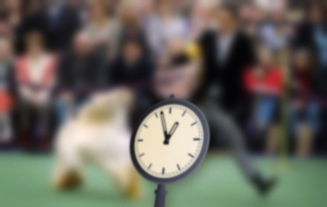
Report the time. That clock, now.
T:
12:57
